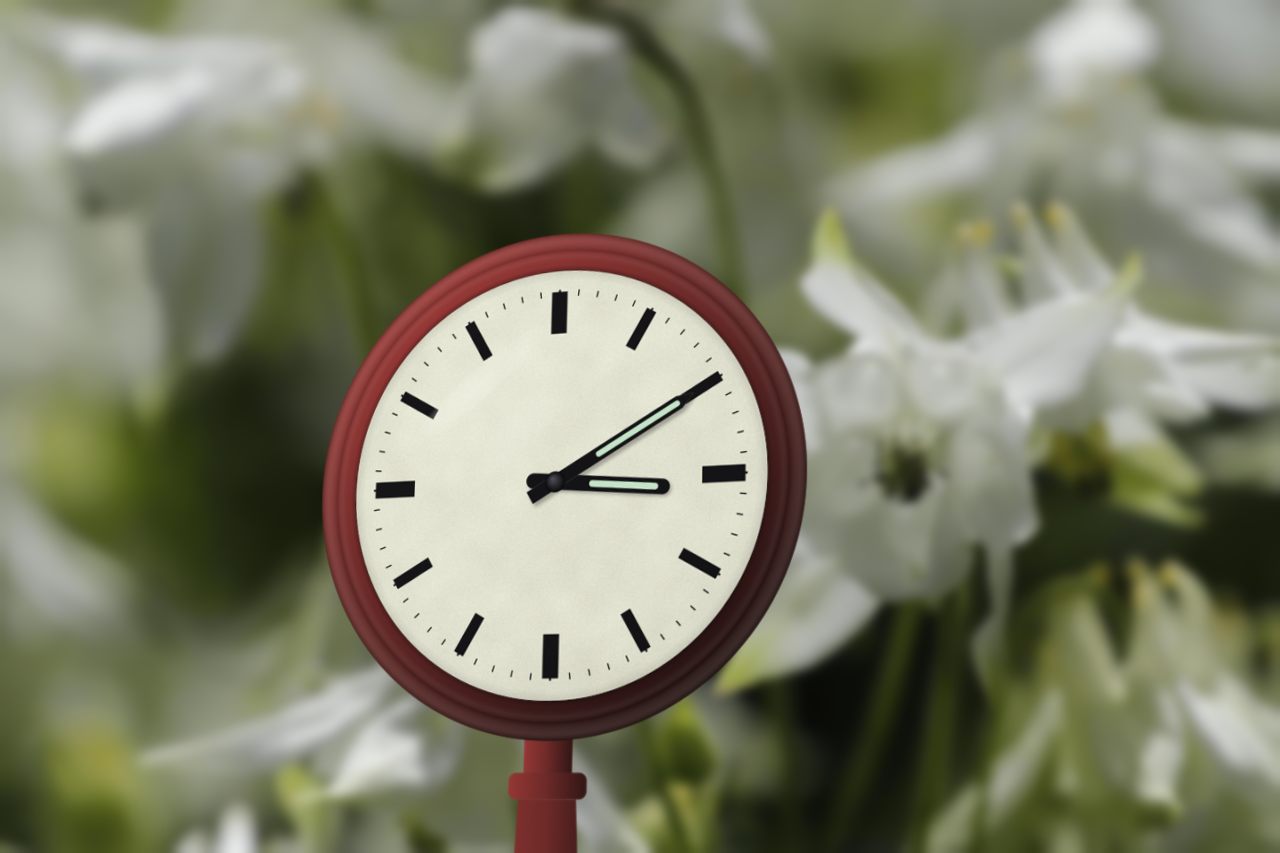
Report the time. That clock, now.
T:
3:10
